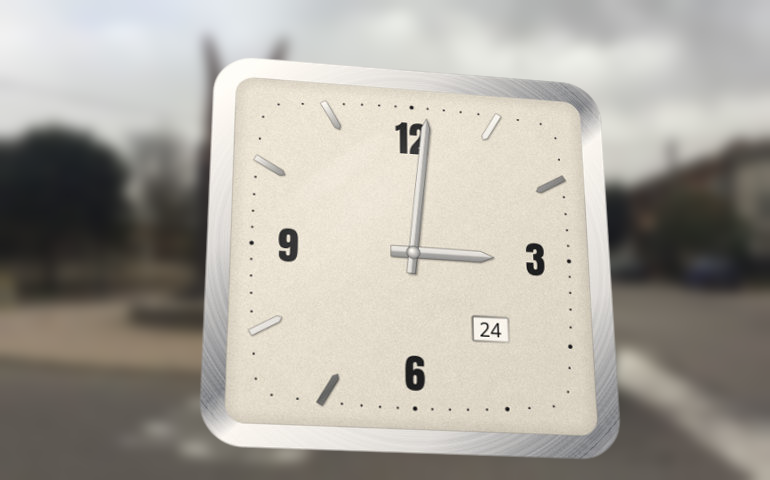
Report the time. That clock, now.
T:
3:01
